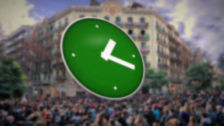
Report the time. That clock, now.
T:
1:19
